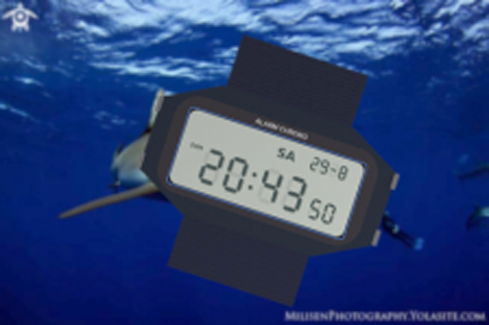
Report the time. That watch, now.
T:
20:43:50
